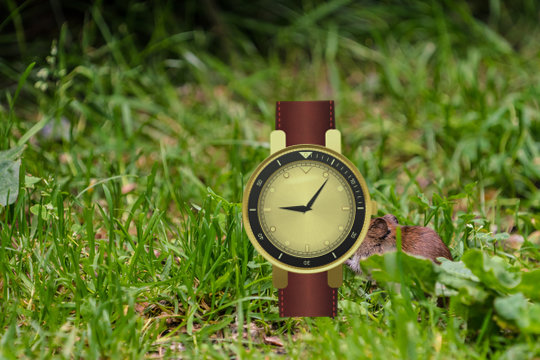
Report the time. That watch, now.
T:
9:06
